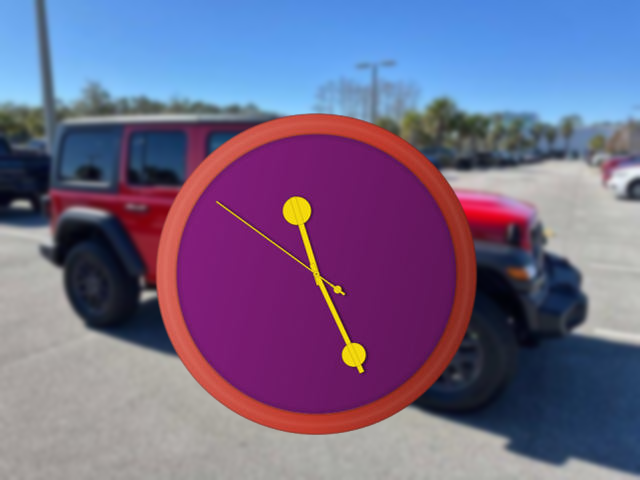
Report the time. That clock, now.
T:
11:25:51
